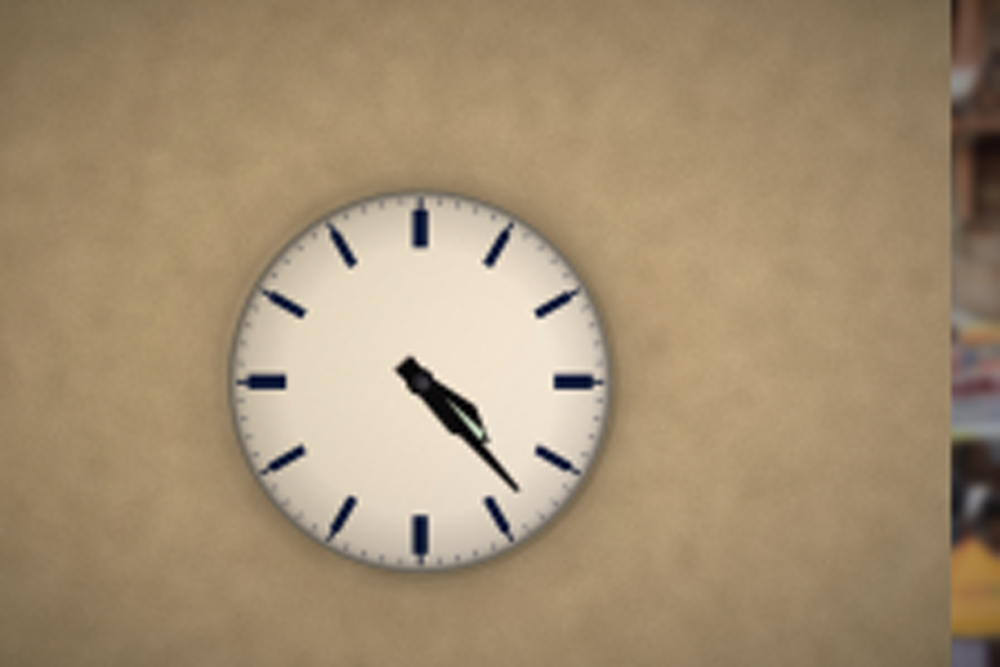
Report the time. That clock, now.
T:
4:23
